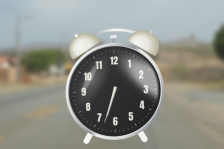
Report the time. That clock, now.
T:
6:33
